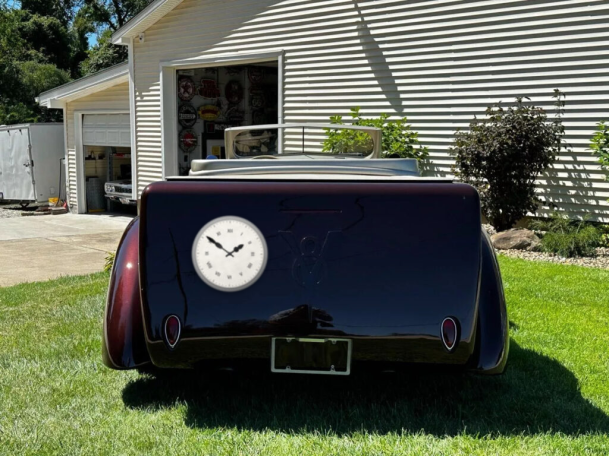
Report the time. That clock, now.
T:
1:51
